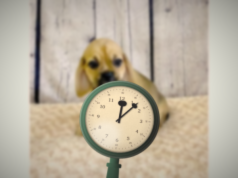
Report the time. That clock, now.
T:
12:07
